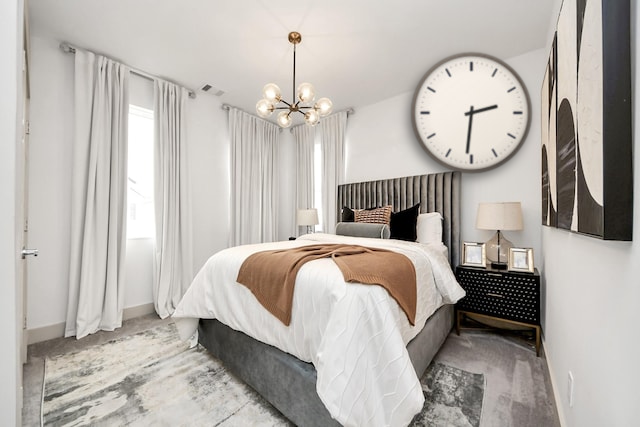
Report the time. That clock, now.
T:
2:31
